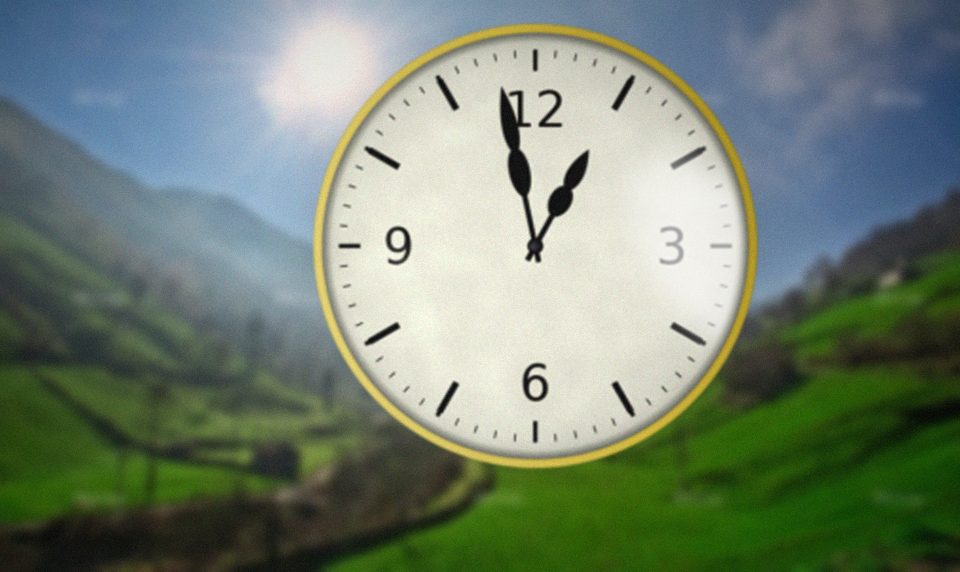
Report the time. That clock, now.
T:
12:58
